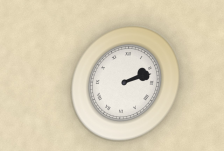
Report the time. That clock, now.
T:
2:12
